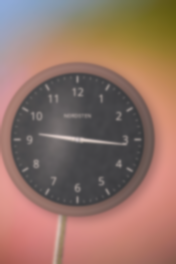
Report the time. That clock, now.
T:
9:16
